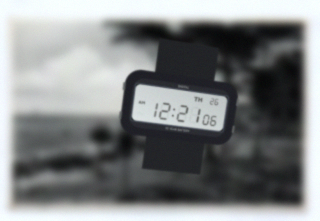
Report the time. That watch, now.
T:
12:21:06
